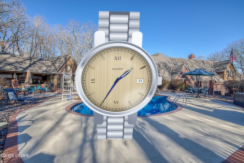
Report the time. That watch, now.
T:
1:35
